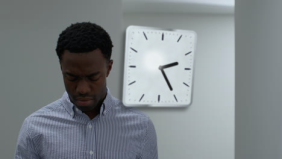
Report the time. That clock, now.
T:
2:25
